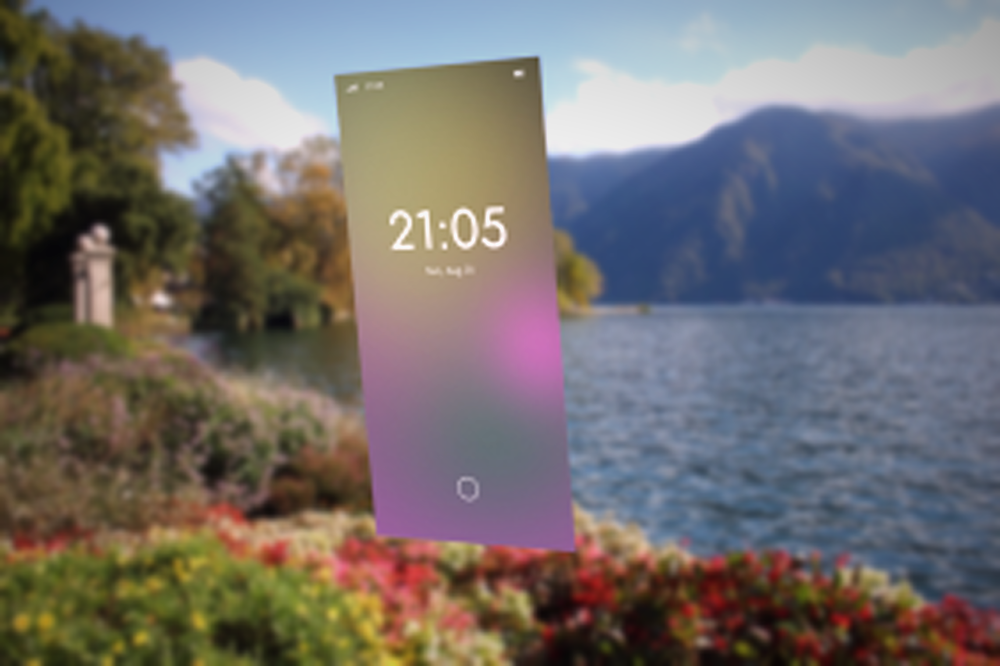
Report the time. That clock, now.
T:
21:05
